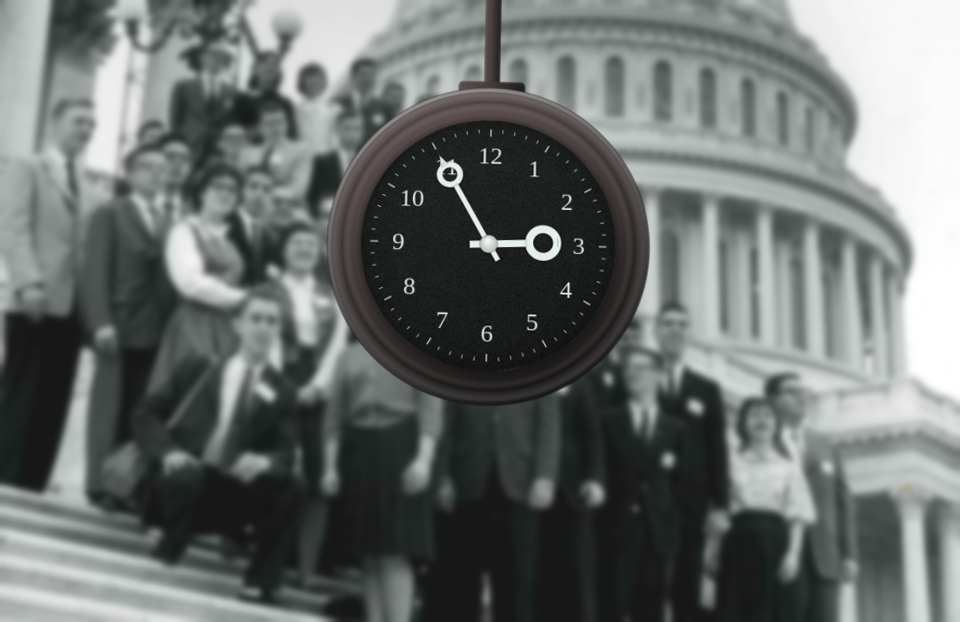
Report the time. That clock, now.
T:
2:55
